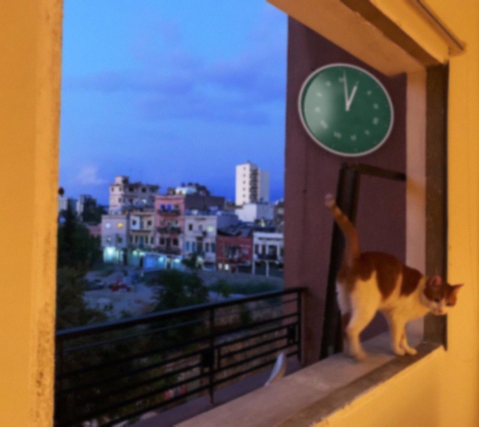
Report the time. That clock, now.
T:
1:01
